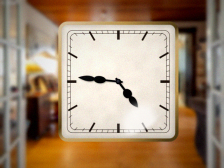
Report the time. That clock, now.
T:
4:46
